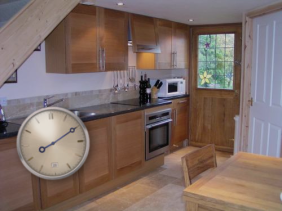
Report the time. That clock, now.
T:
8:10
